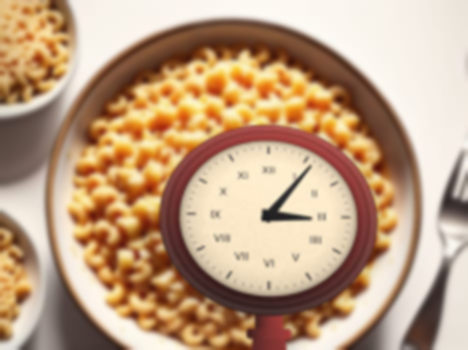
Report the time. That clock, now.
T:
3:06
